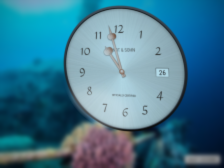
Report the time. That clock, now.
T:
10:58
